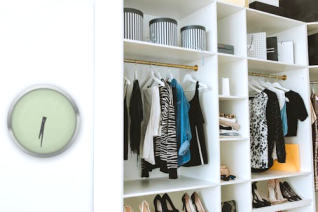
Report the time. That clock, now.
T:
6:31
